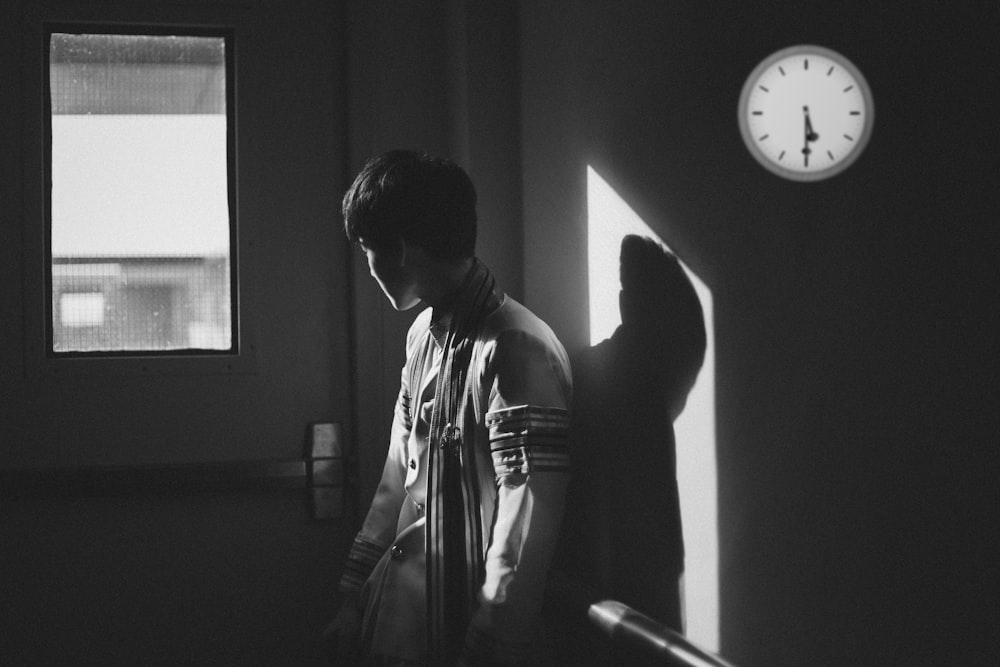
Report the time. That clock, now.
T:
5:30
